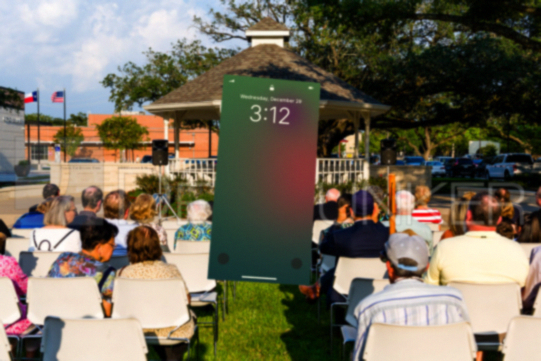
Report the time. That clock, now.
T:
3:12
